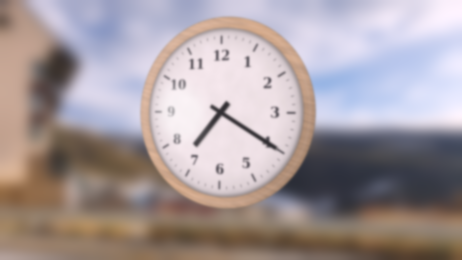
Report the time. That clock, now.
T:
7:20
